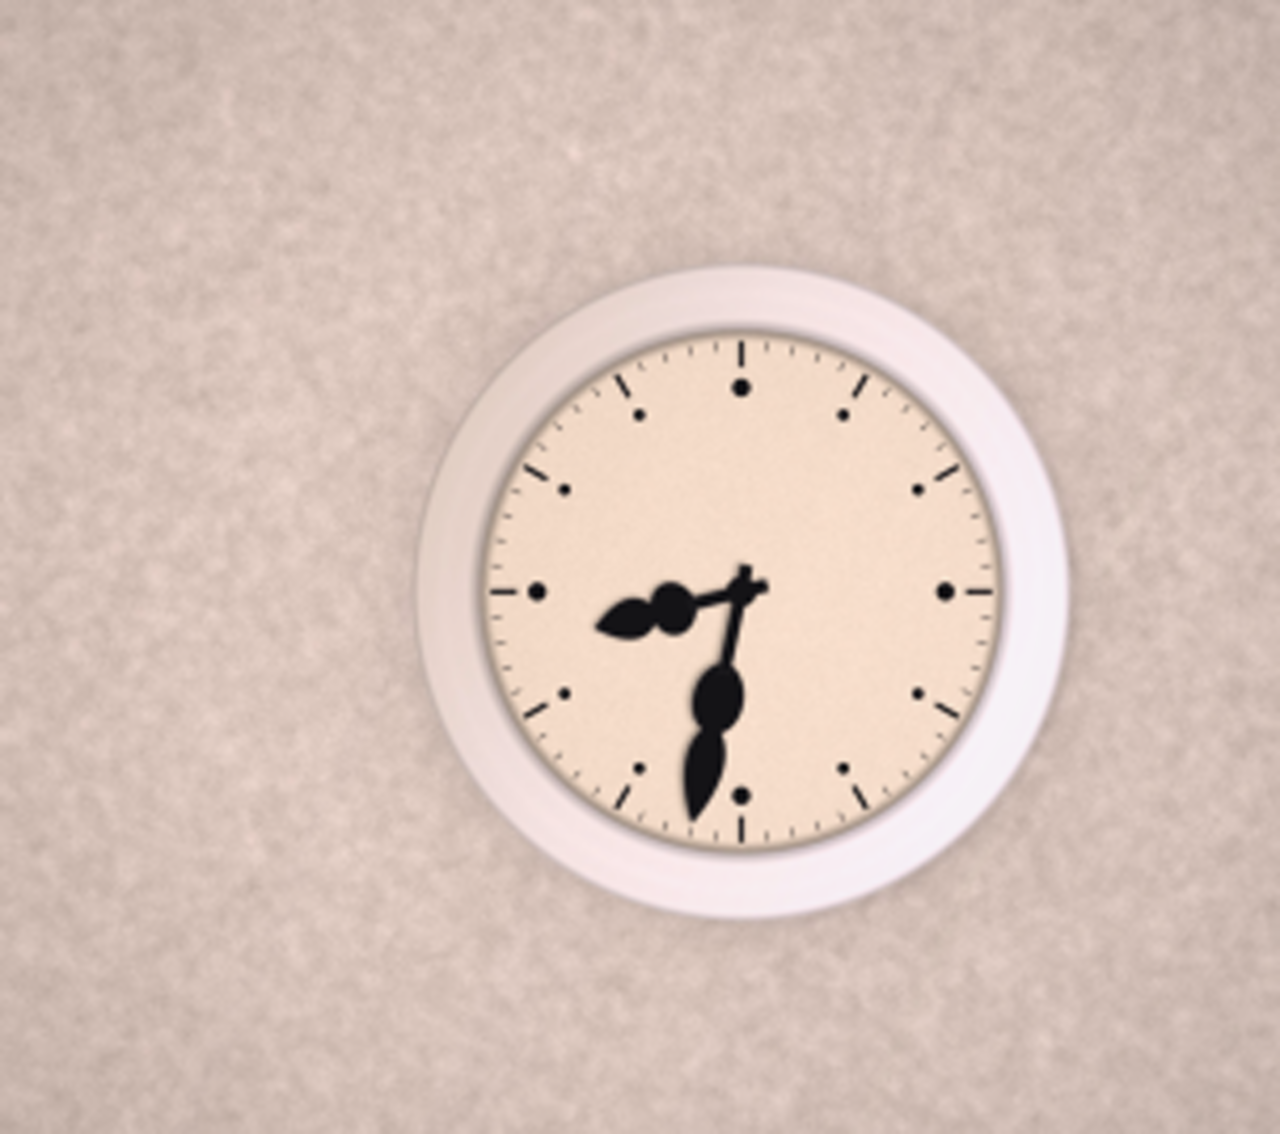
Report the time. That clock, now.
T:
8:32
